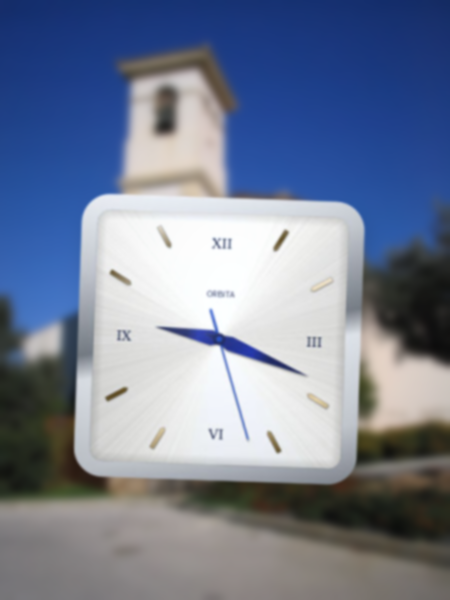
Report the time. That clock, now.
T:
9:18:27
